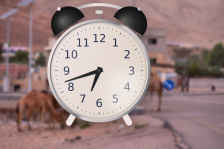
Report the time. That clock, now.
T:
6:42
